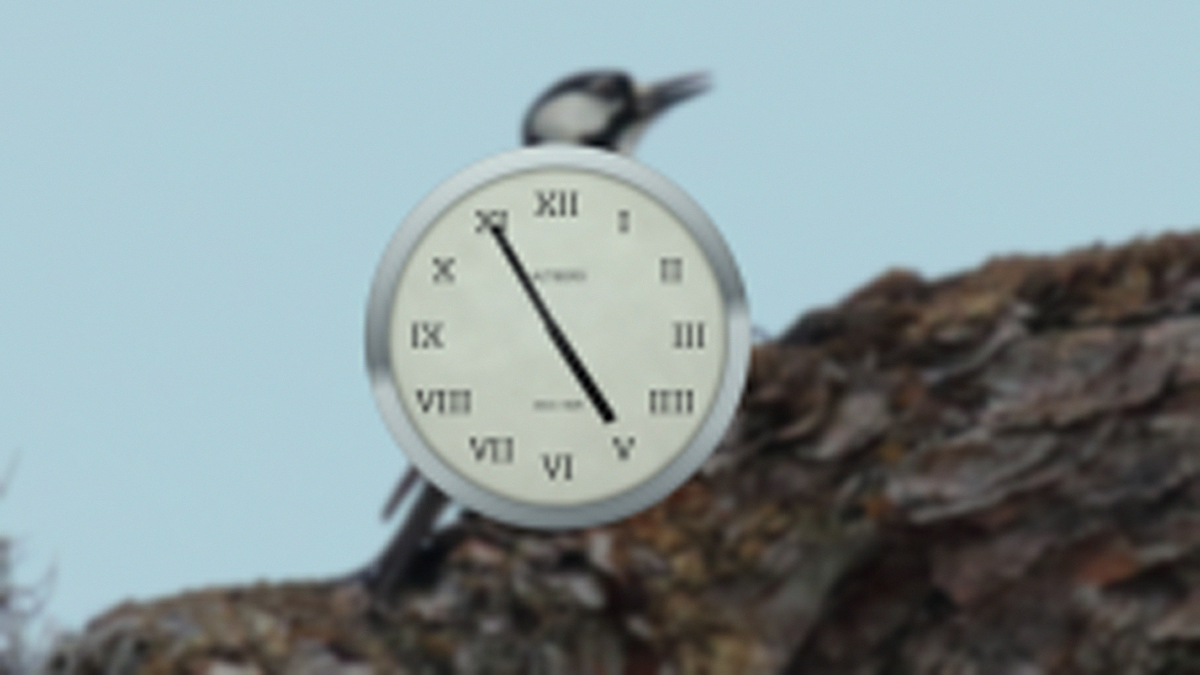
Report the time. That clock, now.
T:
4:55
